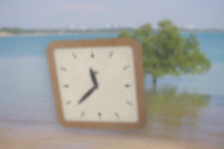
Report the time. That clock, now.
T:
11:38
